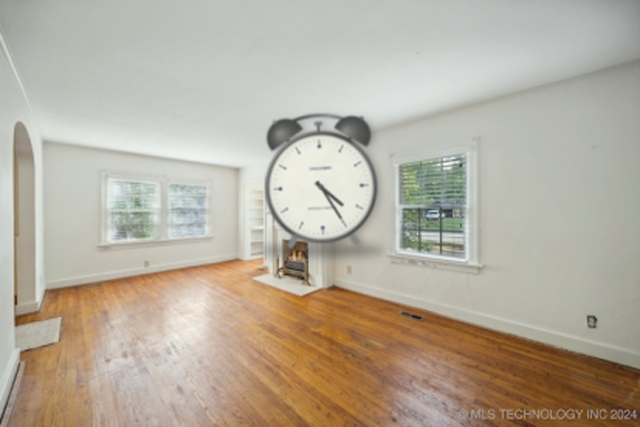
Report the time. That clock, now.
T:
4:25
